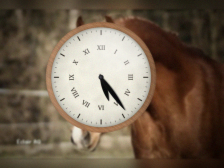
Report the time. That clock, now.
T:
5:24
